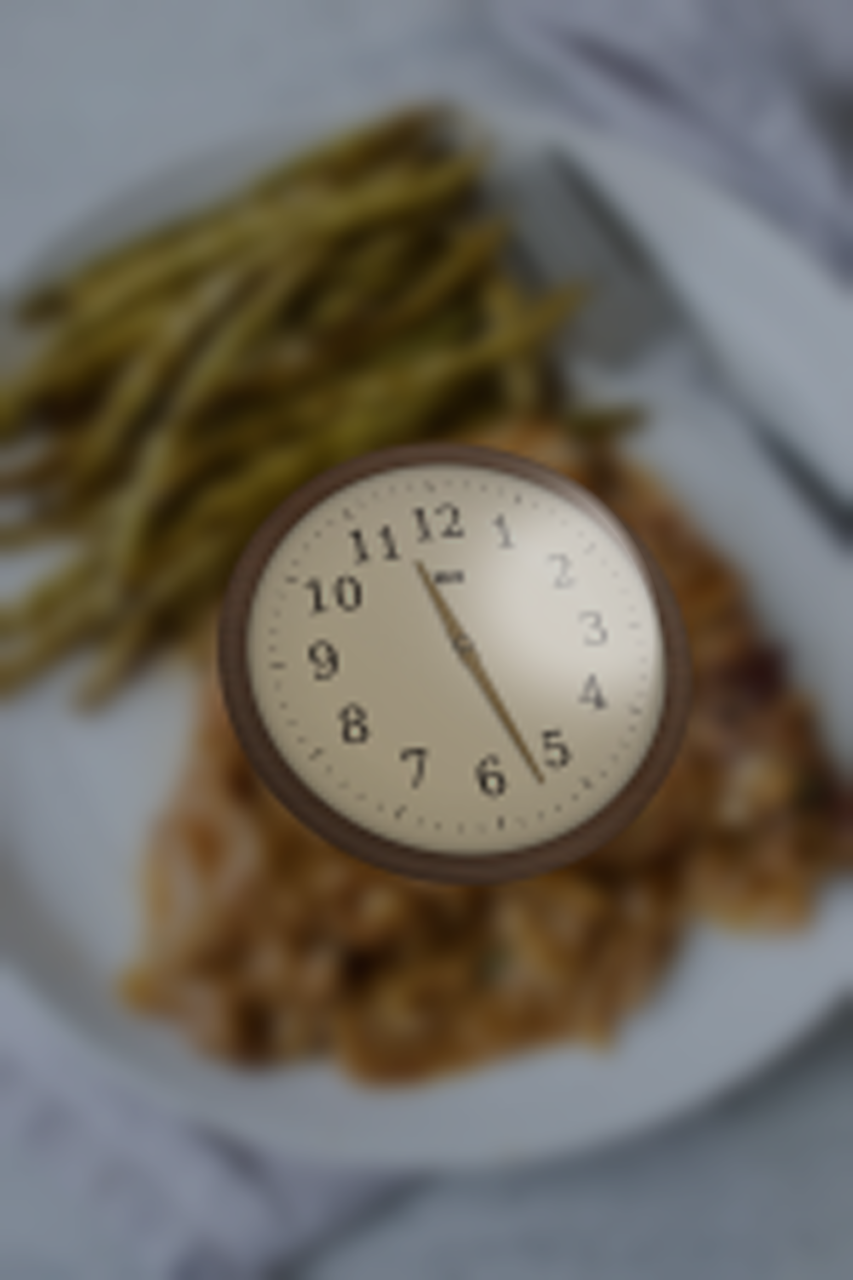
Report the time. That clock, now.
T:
11:27
